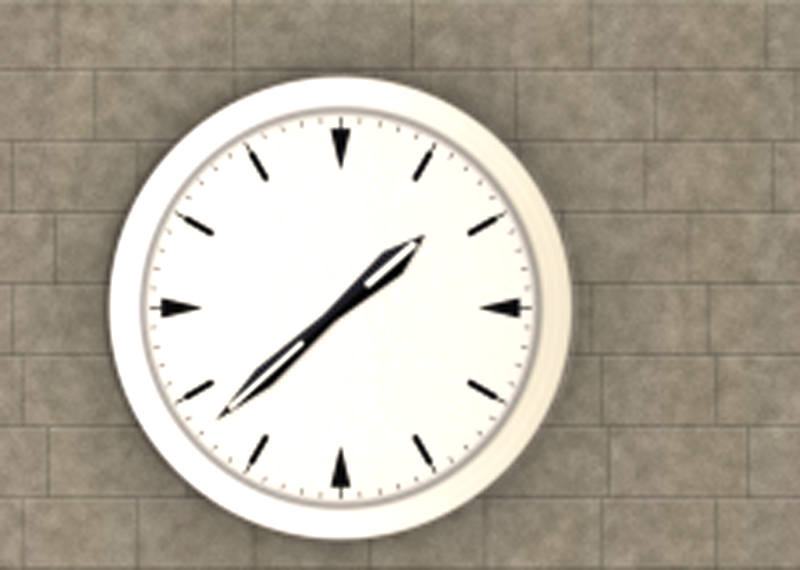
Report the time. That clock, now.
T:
1:38
